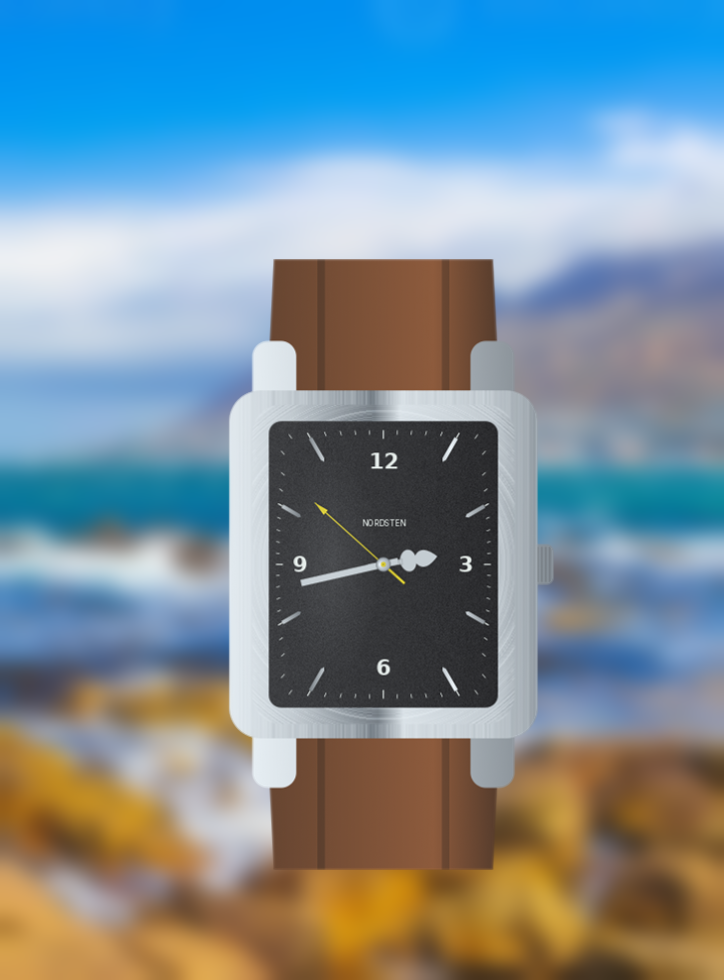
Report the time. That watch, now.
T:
2:42:52
